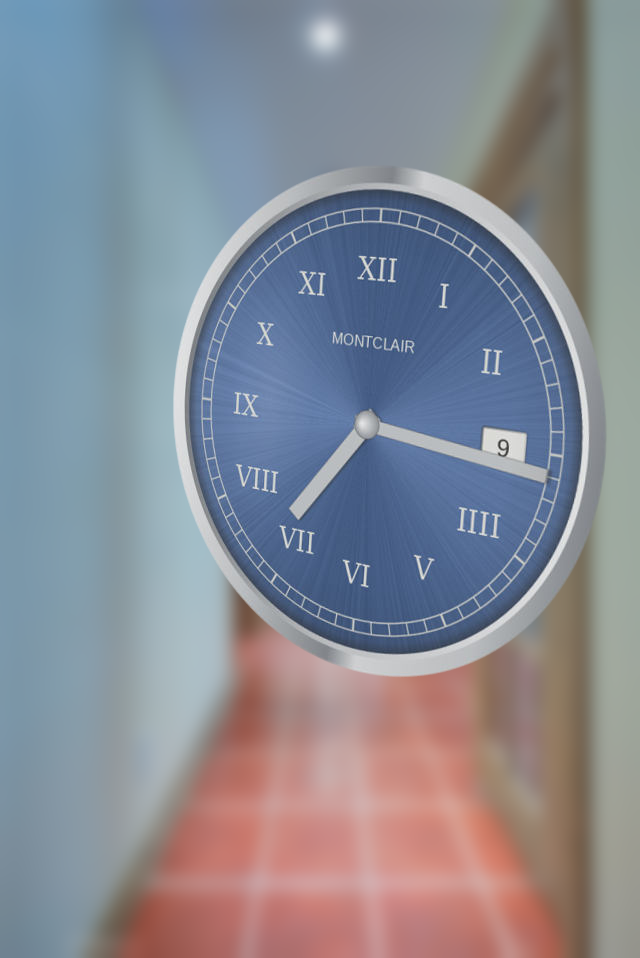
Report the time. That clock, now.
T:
7:16
